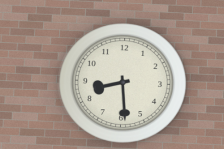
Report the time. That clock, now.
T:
8:29
